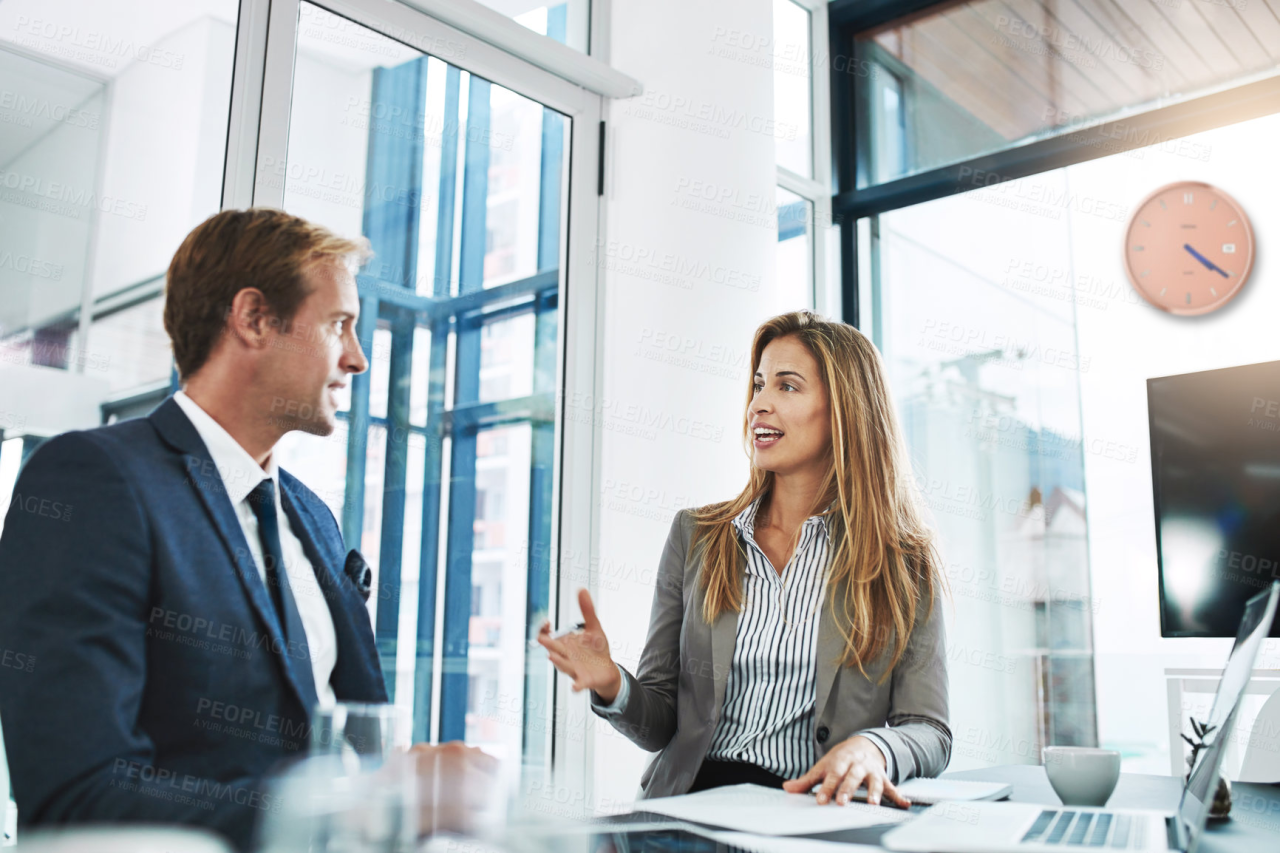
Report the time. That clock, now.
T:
4:21
